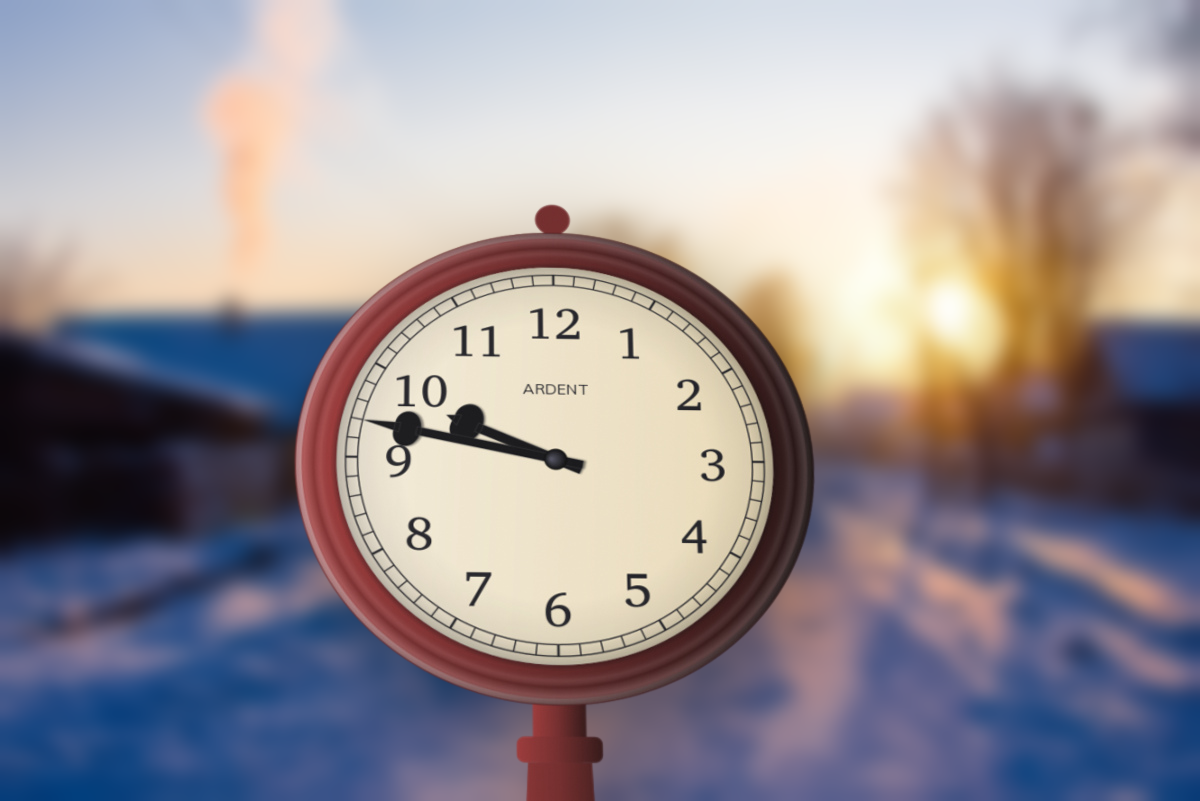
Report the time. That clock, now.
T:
9:47
